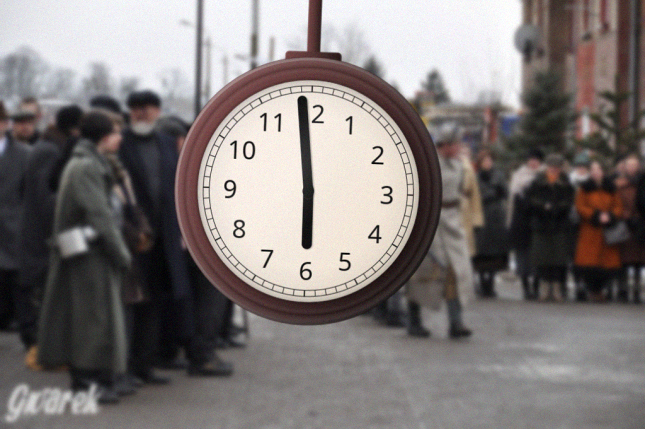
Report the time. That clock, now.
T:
5:59
